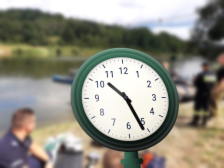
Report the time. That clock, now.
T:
10:26
